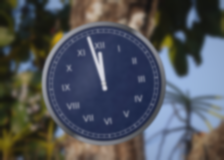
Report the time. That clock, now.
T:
11:58
